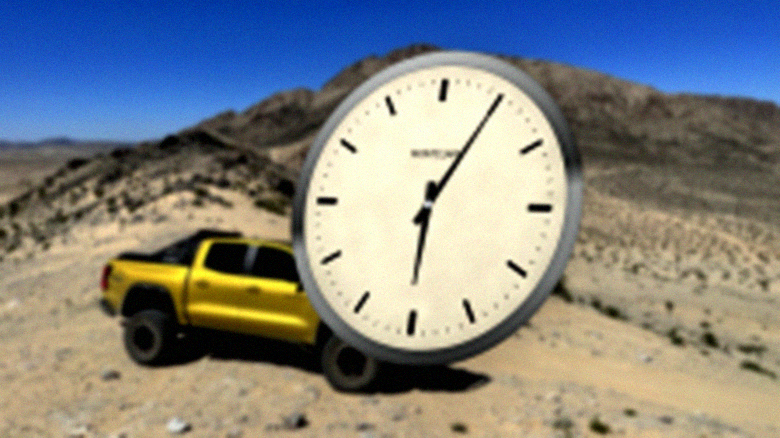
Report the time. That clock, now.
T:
6:05
